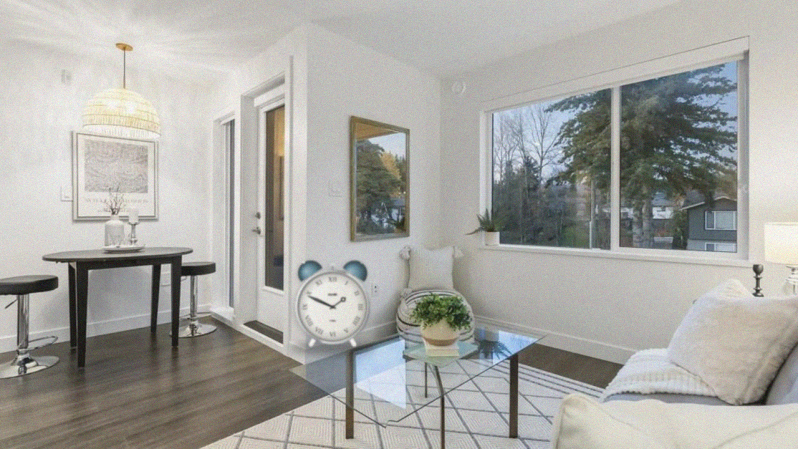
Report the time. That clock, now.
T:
1:49
